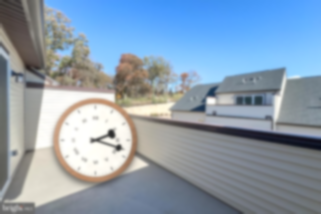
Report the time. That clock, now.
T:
2:18
